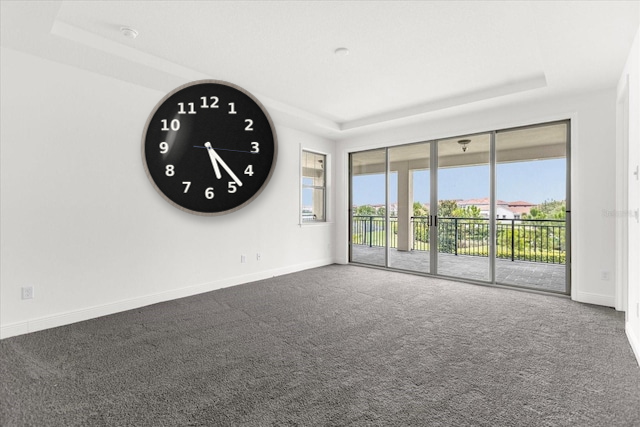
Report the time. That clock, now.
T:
5:23:16
